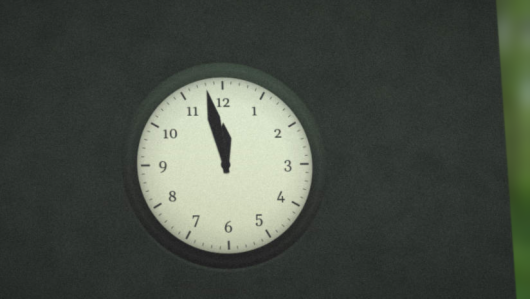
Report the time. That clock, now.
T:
11:58
